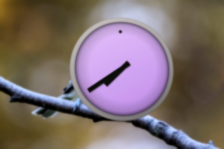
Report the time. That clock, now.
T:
7:40
